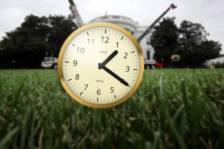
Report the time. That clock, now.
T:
1:20
